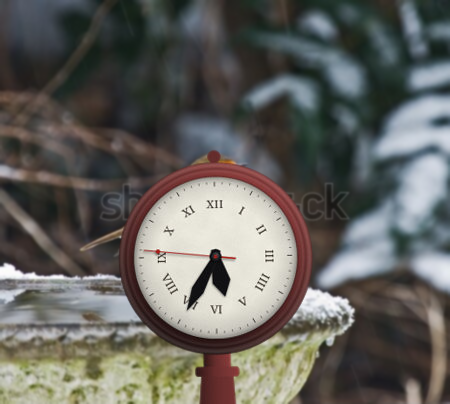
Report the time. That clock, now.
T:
5:34:46
